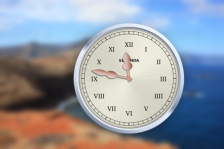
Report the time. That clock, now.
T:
11:47
